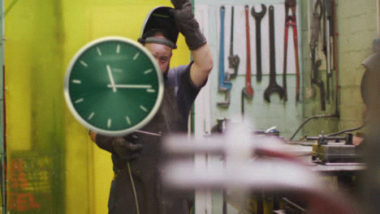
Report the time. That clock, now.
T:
11:14
